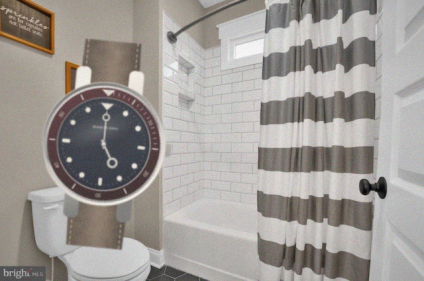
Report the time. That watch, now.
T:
5:00
